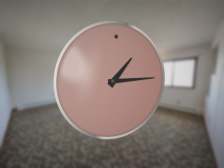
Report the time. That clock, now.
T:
1:14
